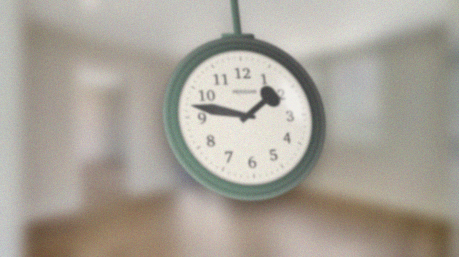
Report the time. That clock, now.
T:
1:47
